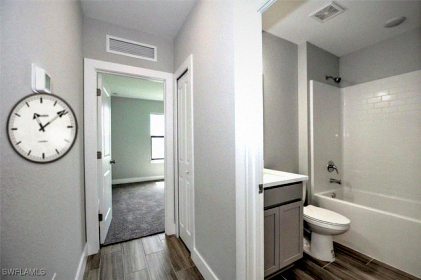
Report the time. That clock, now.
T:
11:09
